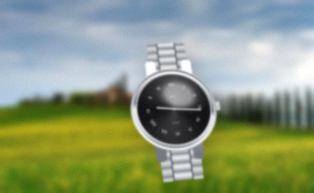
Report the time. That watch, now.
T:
9:16
